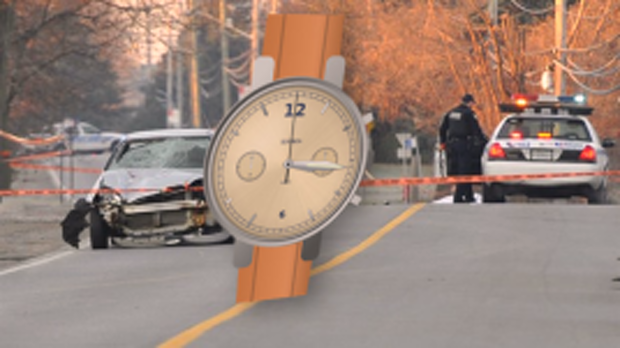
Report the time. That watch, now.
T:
3:16
